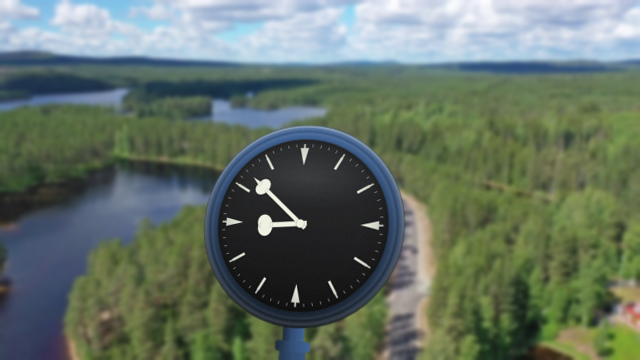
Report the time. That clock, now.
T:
8:52
